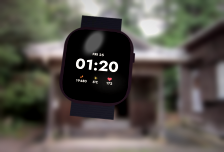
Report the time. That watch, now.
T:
1:20
